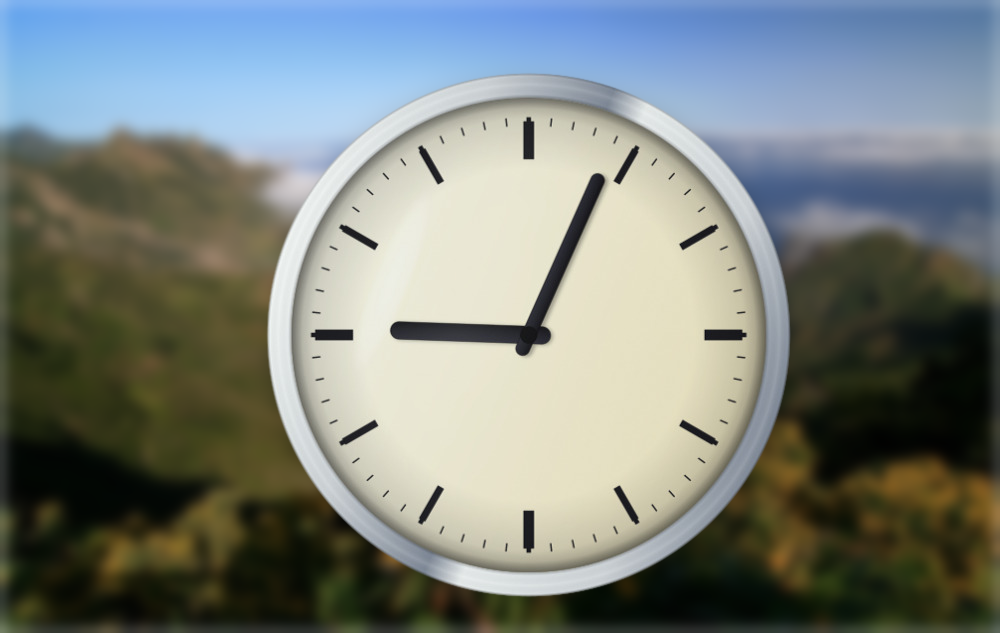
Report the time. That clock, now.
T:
9:04
